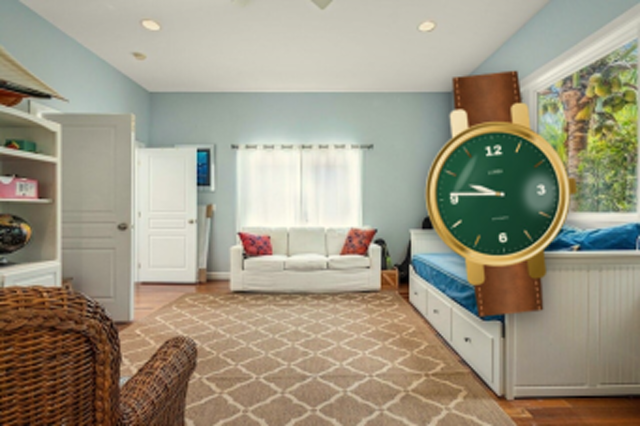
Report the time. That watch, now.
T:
9:46
